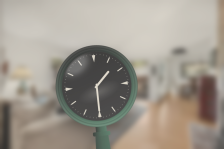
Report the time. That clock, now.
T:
1:30
